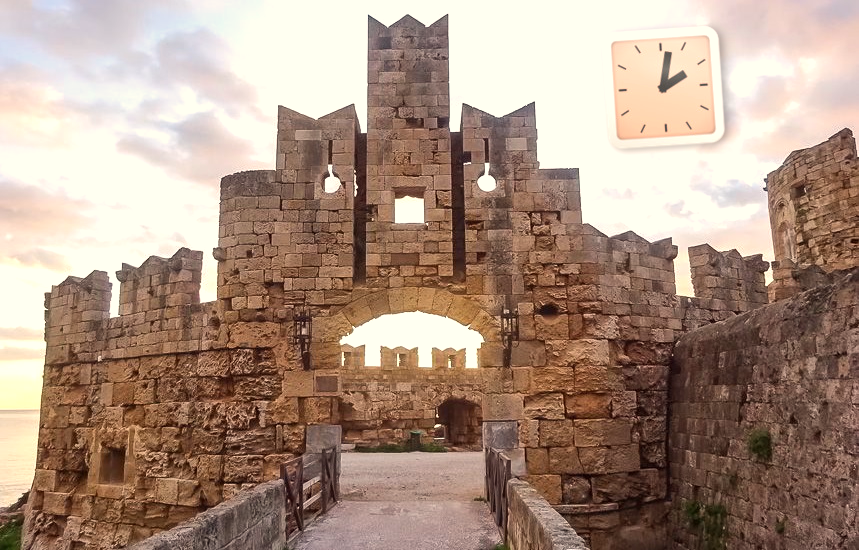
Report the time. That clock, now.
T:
2:02
